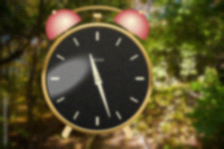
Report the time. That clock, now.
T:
11:27
